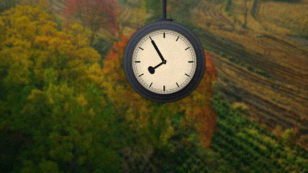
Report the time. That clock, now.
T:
7:55
